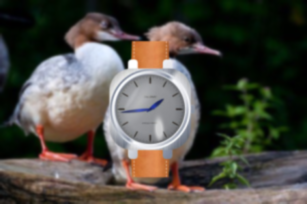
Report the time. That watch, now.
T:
1:44
